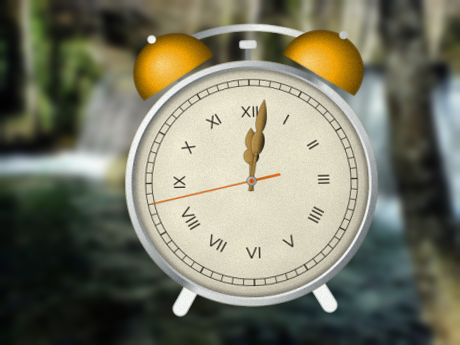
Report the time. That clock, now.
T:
12:01:43
